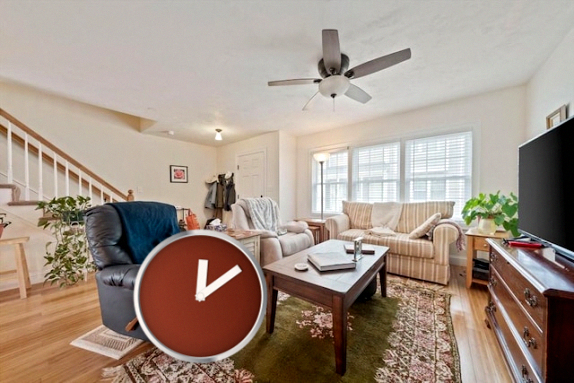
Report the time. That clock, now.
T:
12:09
